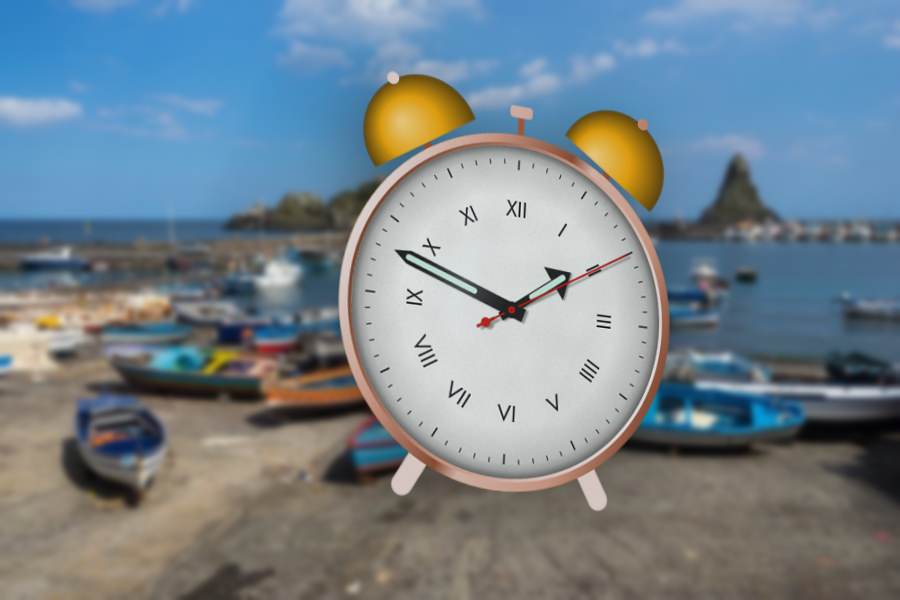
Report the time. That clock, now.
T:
1:48:10
